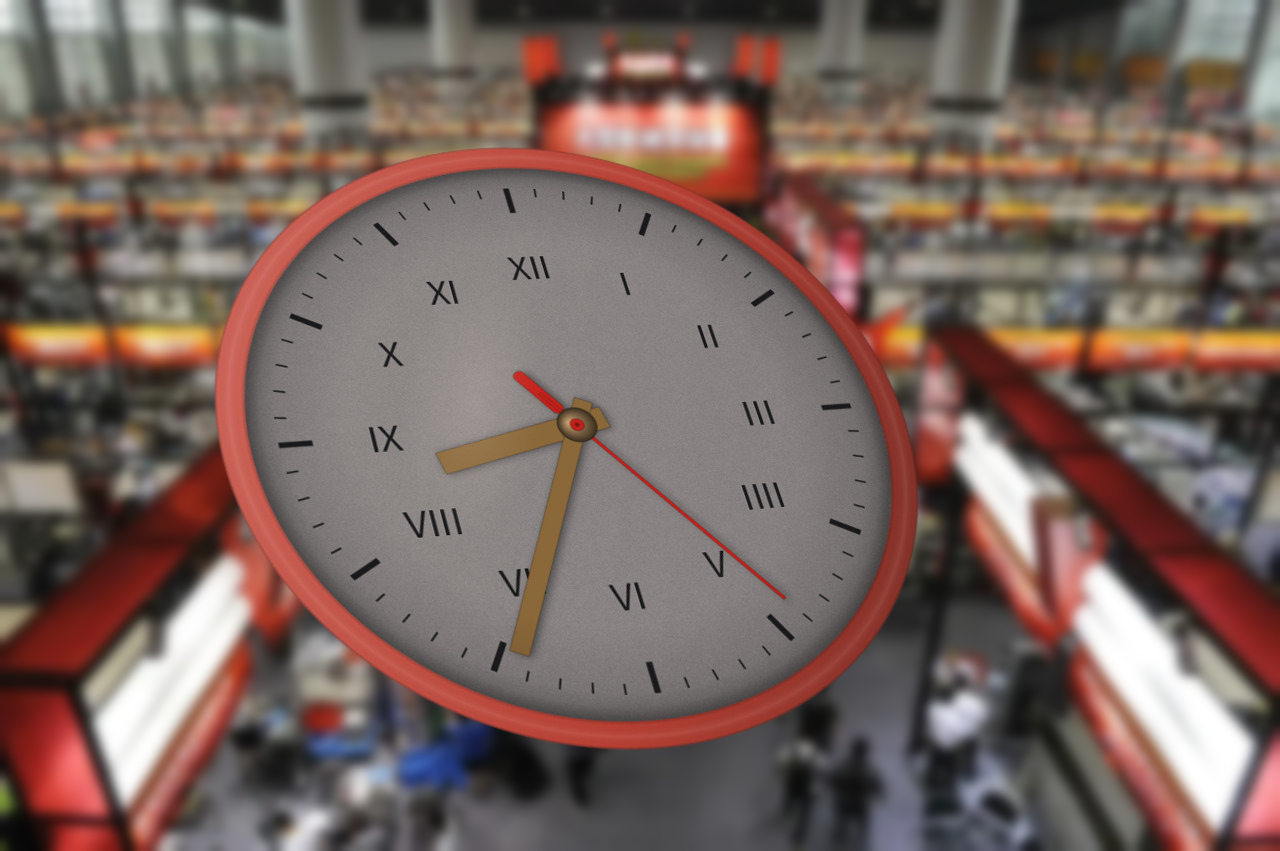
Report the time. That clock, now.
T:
8:34:24
